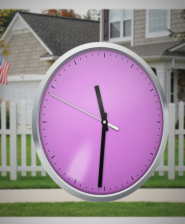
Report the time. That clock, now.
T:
11:30:49
